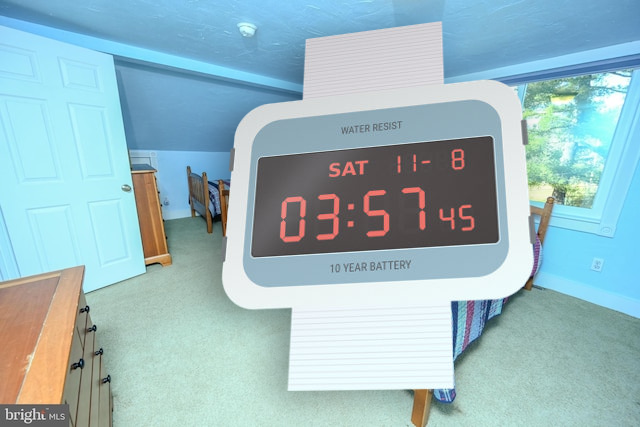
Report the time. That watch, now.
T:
3:57:45
